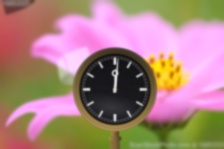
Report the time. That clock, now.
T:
12:01
